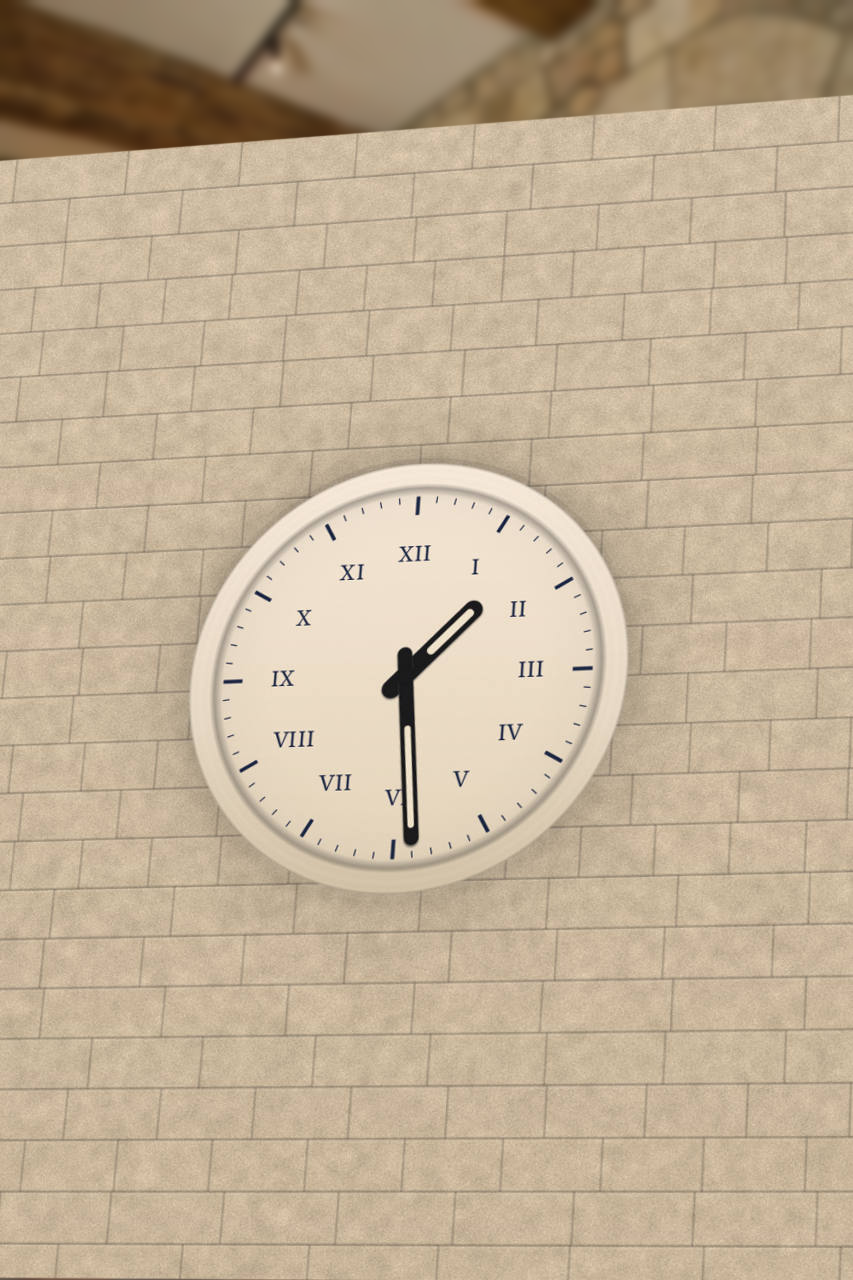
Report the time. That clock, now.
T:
1:29
